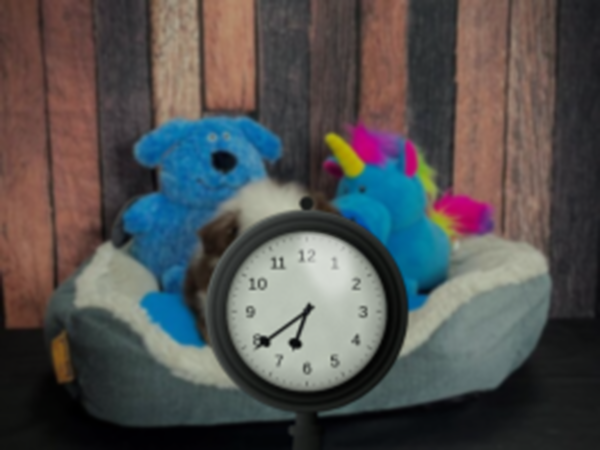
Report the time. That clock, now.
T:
6:39
